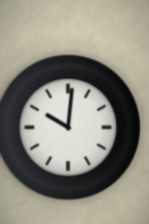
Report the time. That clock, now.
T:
10:01
